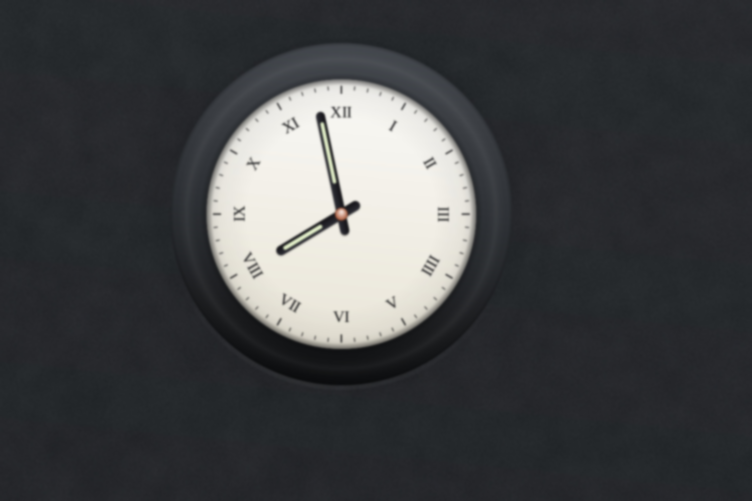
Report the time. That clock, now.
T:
7:58
